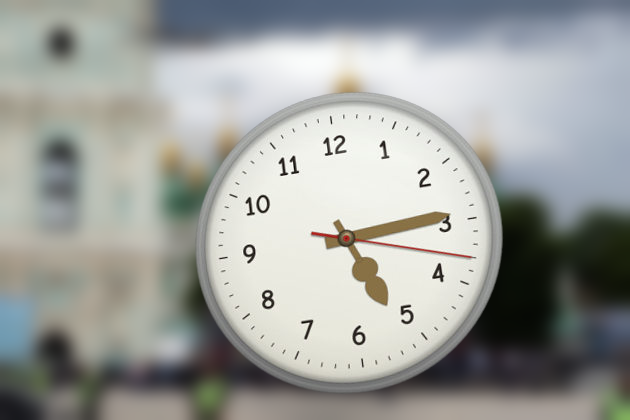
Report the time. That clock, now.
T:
5:14:18
